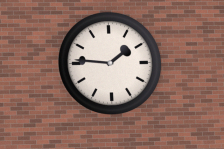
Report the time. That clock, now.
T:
1:46
